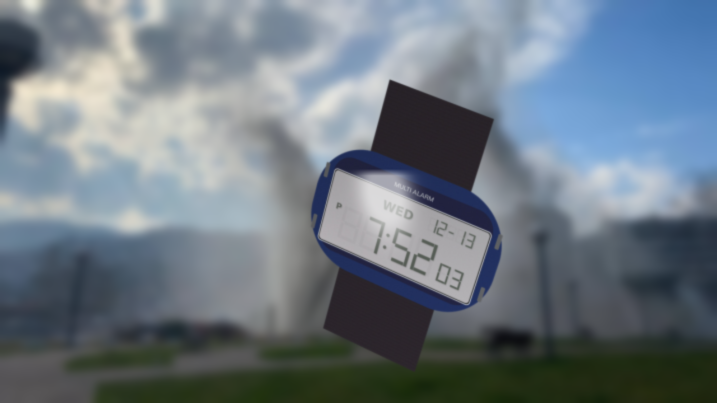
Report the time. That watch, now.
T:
7:52:03
